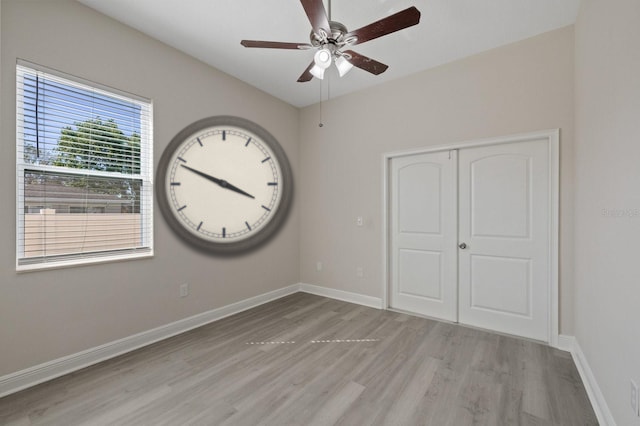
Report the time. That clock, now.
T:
3:49
